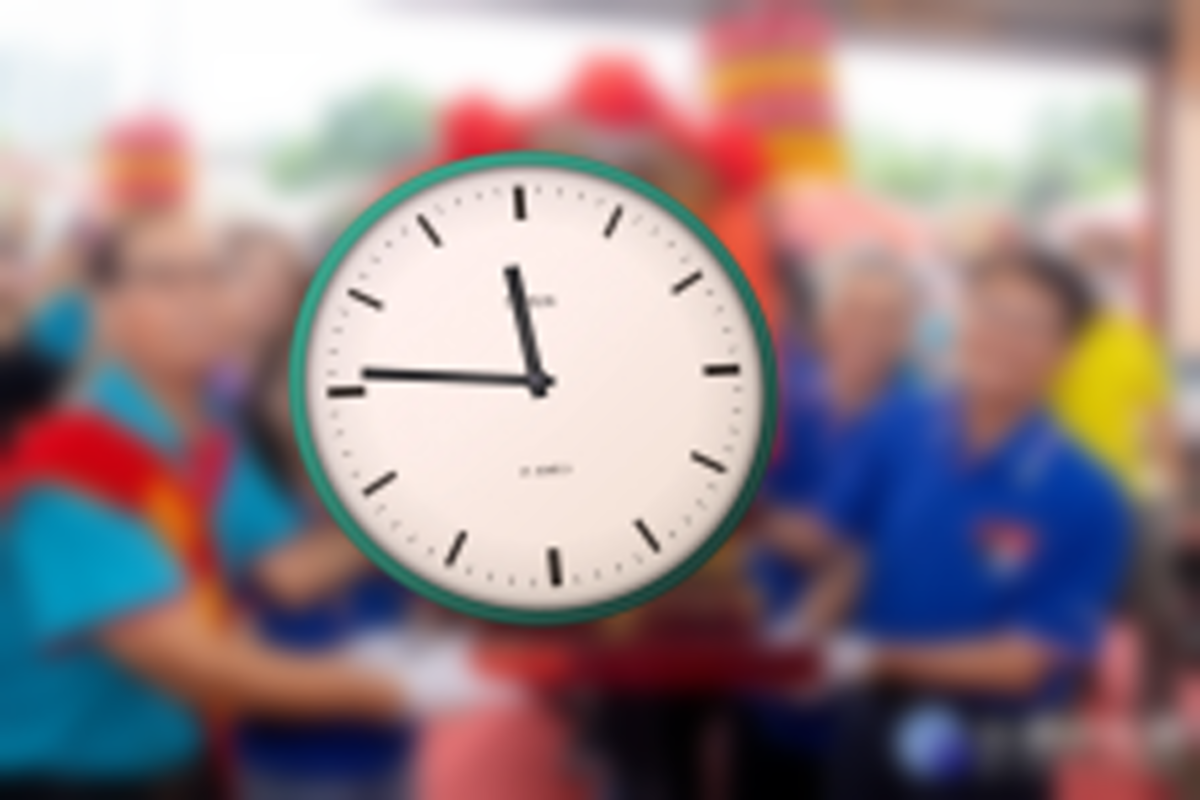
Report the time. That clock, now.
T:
11:46
